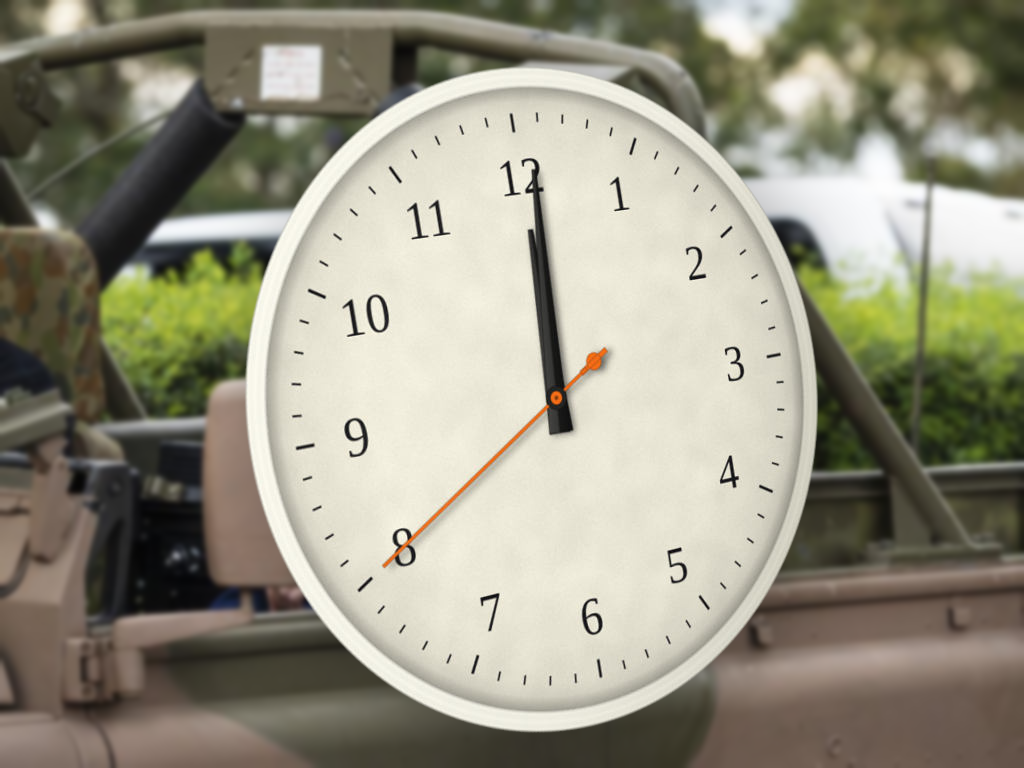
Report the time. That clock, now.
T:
12:00:40
